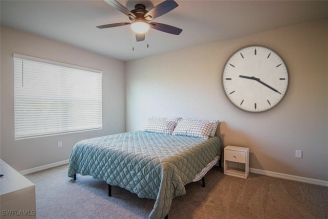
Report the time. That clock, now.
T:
9:20
